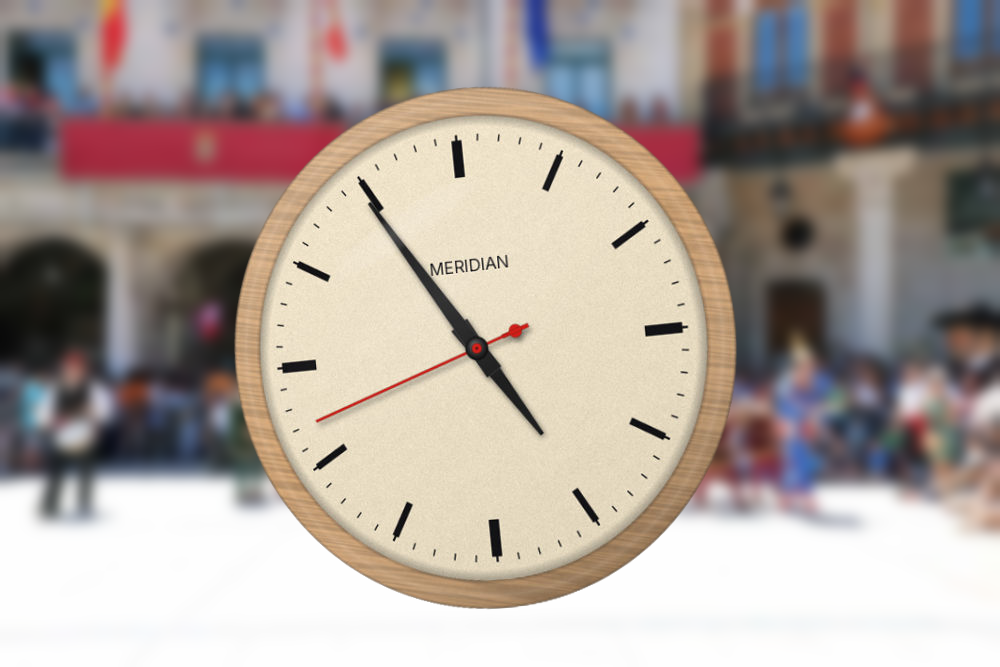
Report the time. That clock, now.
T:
4:54:42
